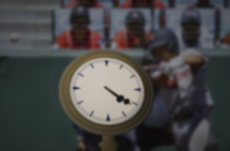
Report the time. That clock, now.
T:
4:21
